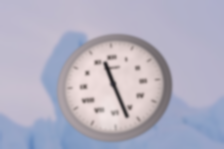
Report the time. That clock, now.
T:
11:27
